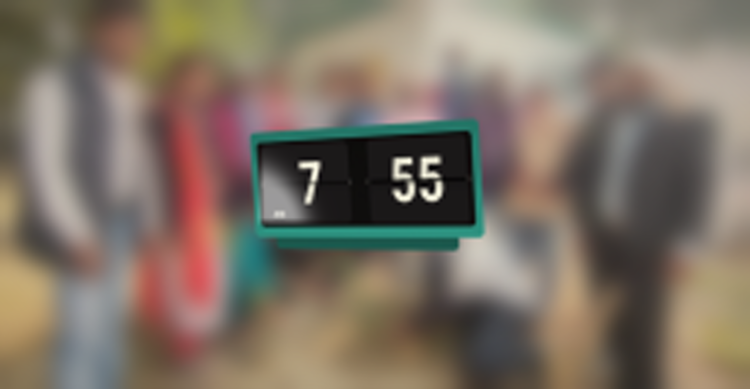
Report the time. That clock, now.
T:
7:55
